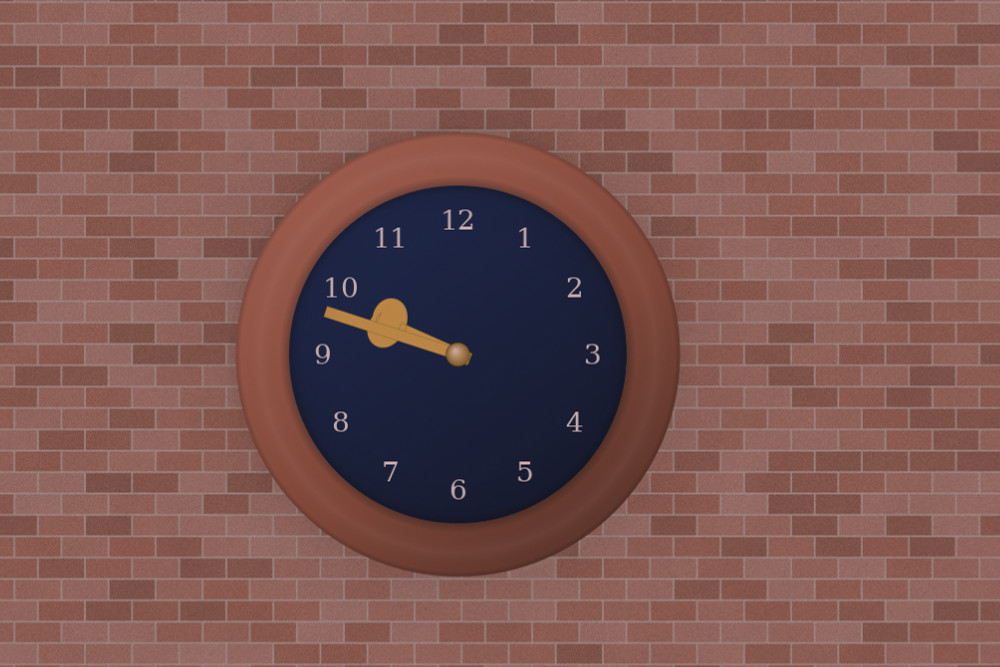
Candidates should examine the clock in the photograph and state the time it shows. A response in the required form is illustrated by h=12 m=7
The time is h=9 m=48
